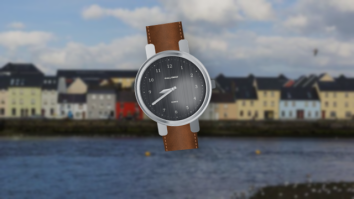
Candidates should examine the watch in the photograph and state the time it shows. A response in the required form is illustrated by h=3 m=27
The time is h=8 m=40
